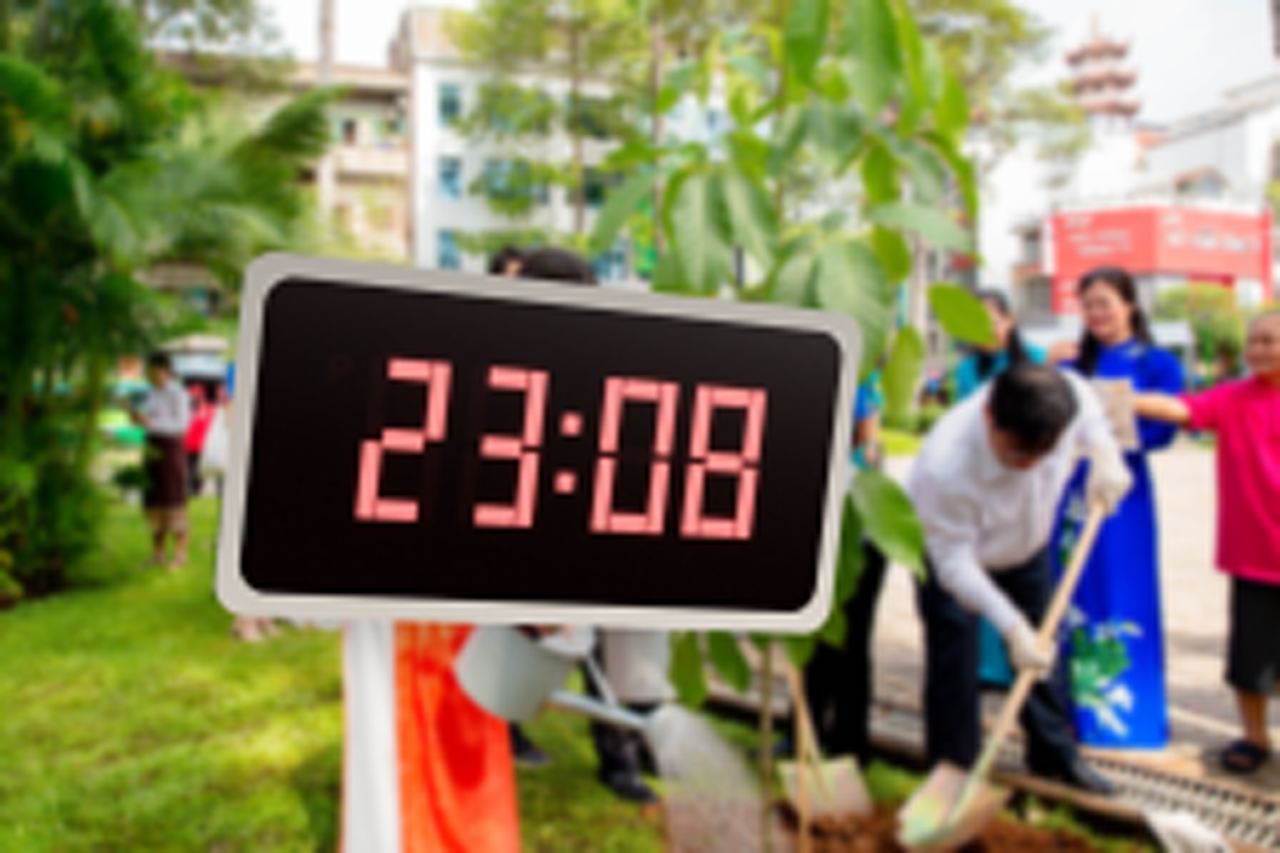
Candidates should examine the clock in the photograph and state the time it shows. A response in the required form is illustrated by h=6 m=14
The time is h=23 m=8
